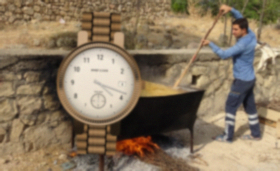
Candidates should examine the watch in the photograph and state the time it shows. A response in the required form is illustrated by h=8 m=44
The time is h=4 m=18
